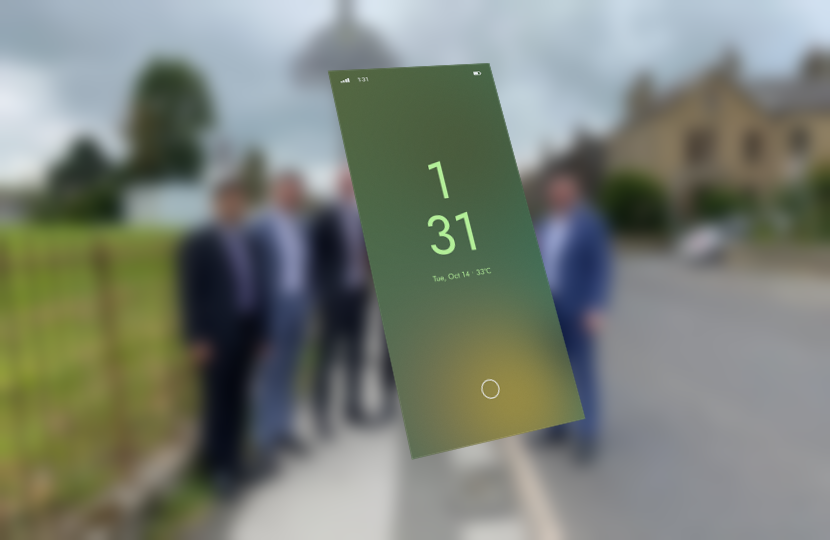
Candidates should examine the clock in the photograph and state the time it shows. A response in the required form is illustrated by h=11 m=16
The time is h=1 m=31
